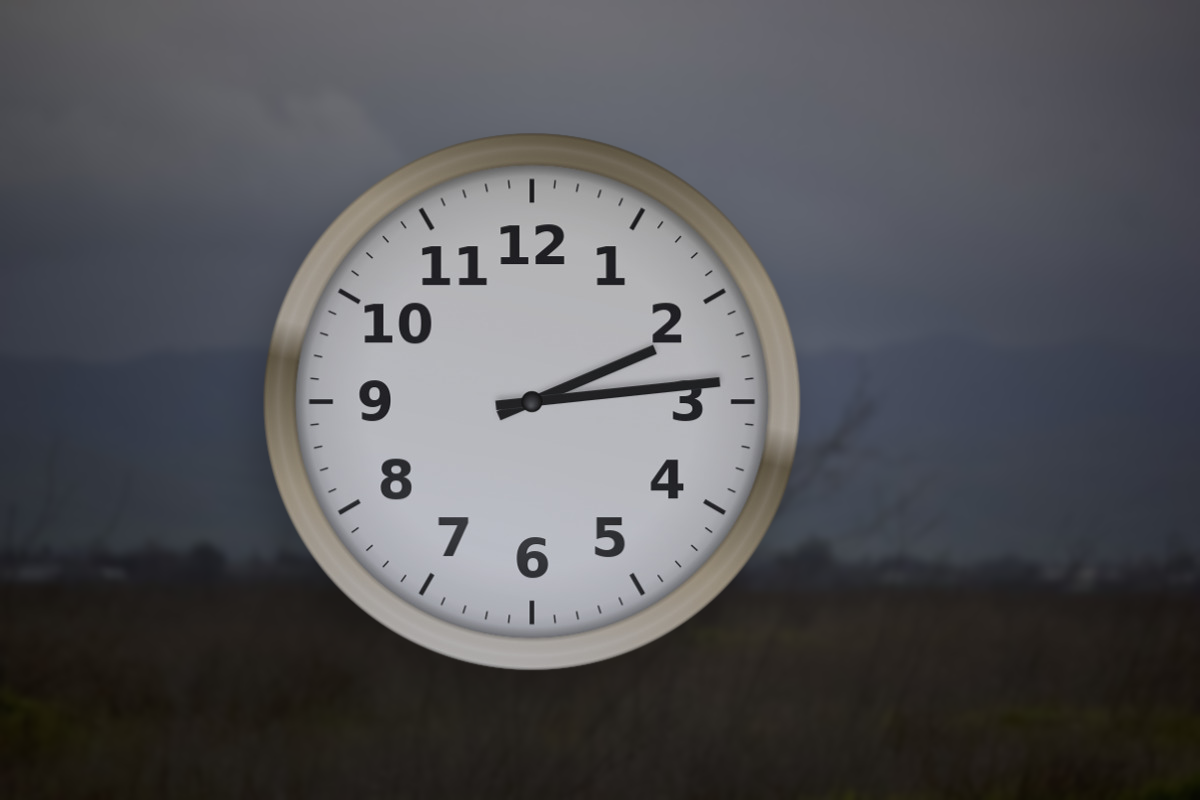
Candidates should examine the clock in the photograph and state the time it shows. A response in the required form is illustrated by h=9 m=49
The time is h=2 m=14
